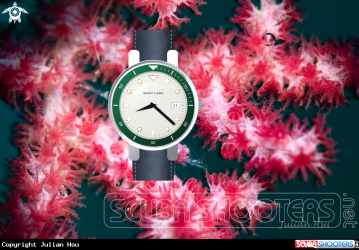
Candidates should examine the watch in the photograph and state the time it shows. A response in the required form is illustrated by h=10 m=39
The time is h=8 m=22
